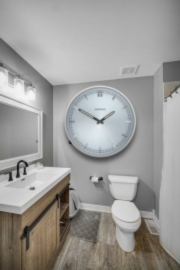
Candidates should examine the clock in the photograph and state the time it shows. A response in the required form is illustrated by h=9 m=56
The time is h=1 m=50
